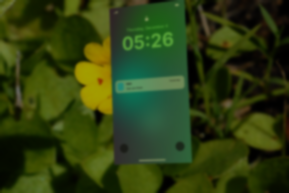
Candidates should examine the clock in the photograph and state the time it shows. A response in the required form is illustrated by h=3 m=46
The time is h=5 m=26
